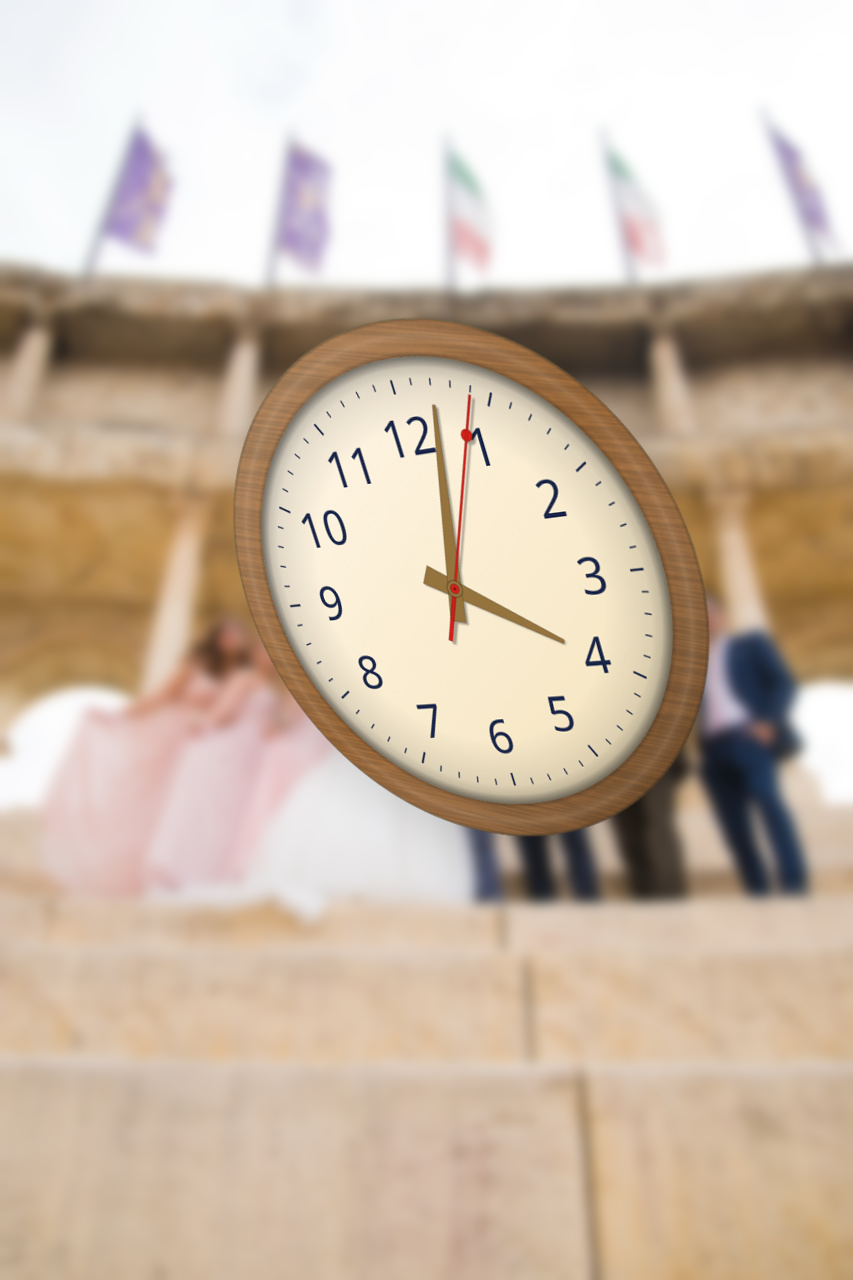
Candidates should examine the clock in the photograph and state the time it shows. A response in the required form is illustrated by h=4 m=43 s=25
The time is h=4 m=2 s=4
